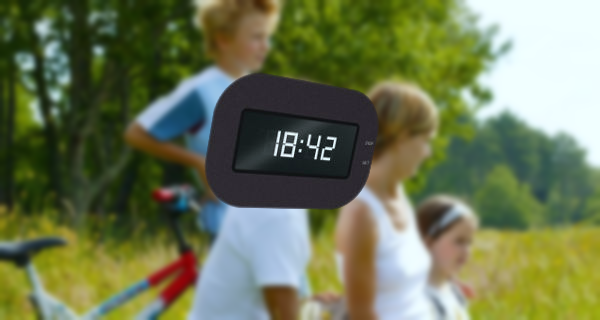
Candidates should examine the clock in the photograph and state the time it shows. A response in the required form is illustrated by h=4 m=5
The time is h=18 m=42
